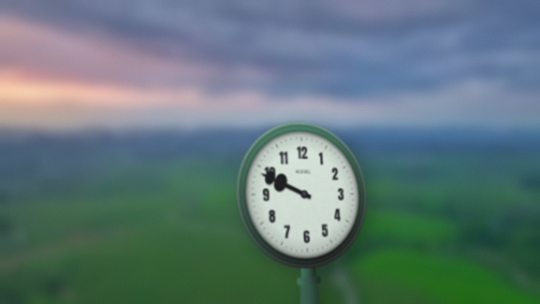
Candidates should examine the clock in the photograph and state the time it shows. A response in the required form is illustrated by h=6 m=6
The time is h=9 m=49
